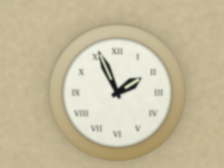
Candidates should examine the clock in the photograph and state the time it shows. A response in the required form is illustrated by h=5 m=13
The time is h=1 m=56
